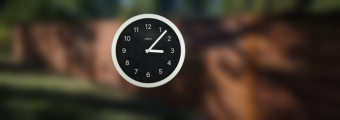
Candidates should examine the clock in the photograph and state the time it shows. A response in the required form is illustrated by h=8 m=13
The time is h=3 m=7
